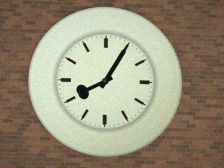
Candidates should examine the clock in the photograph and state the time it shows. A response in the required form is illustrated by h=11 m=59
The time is h=8 m=5
